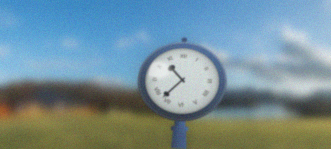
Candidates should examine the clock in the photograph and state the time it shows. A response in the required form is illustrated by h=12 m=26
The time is h=10 m=37
